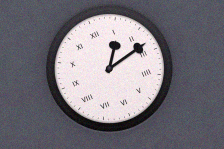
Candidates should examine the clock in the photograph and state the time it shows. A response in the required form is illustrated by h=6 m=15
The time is h=1 m=13
